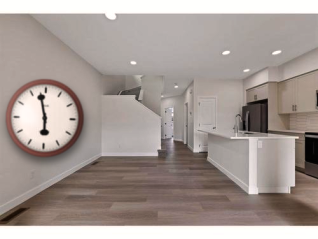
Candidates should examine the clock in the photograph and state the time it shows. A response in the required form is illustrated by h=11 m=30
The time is h=5 m=58
